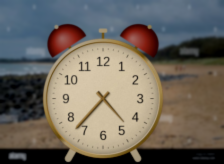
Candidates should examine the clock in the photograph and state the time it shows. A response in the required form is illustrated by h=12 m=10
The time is h=4 m=37
